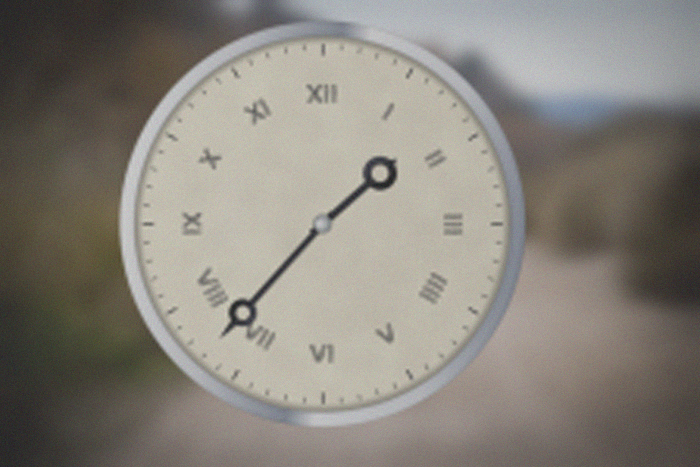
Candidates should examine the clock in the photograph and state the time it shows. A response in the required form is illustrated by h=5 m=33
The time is h=1 m=37
